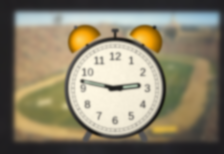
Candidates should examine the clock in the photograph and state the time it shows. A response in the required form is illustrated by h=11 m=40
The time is h=2 m=47
